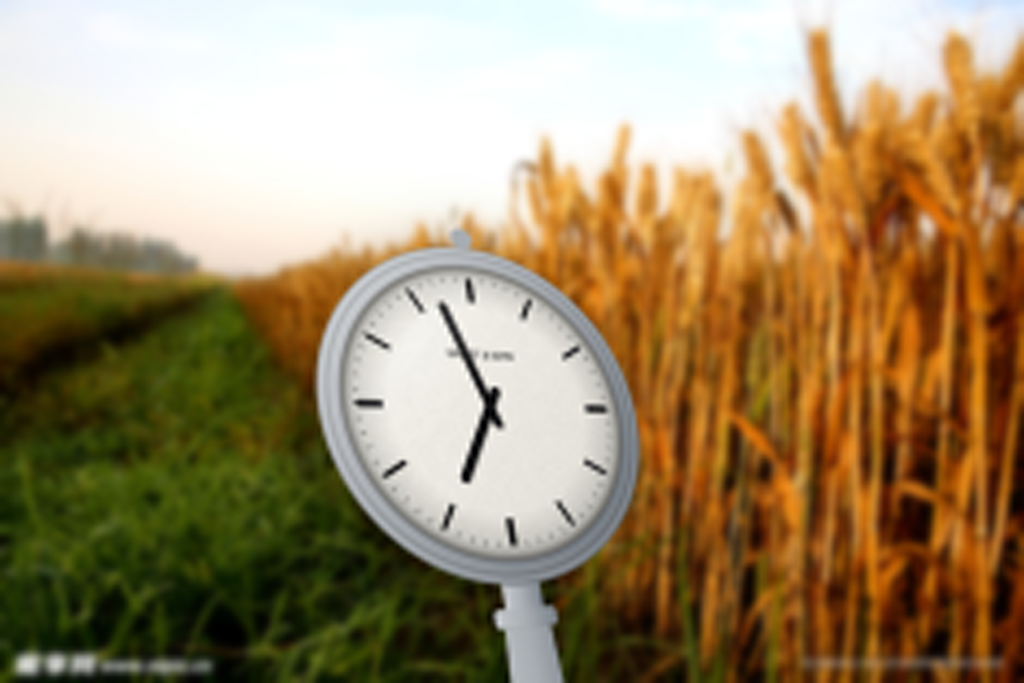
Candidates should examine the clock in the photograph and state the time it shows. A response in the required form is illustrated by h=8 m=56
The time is h=6 m=57
